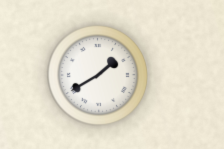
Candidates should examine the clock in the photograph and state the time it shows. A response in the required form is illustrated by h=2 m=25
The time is h=1 m=40
